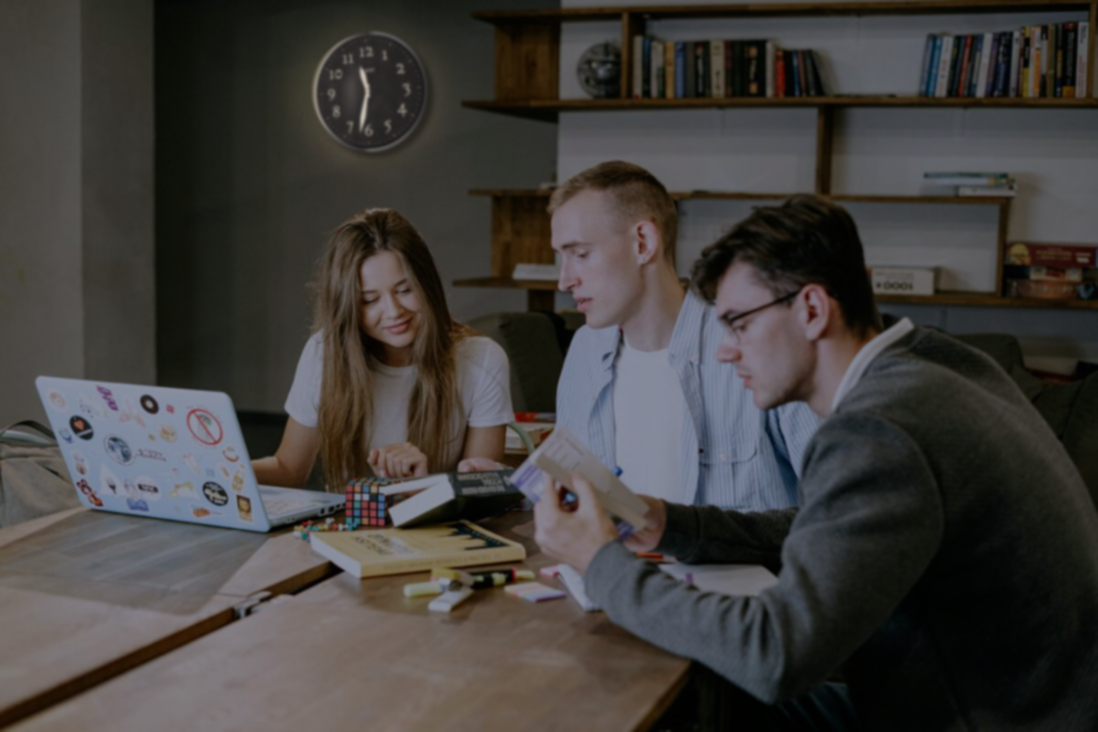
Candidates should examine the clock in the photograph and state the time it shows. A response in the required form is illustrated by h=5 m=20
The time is h=11 m=32
